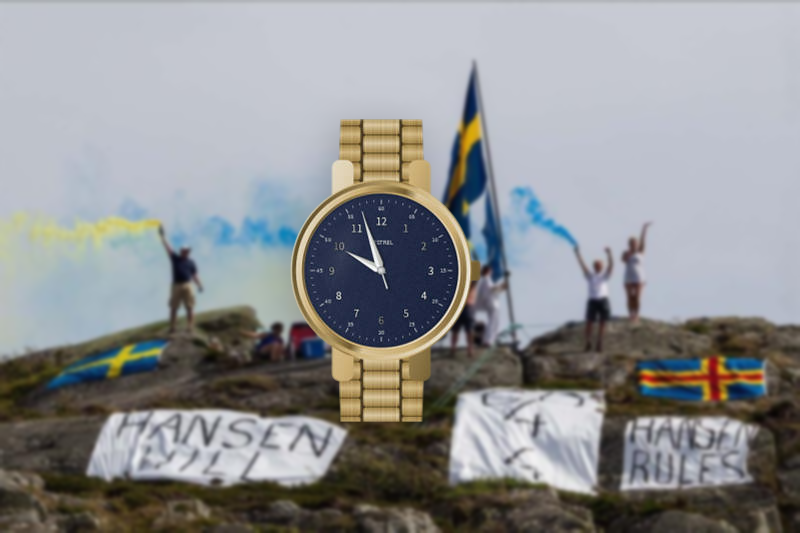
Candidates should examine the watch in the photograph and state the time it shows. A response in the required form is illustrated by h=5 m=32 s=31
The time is h=9 m=56 s=57
